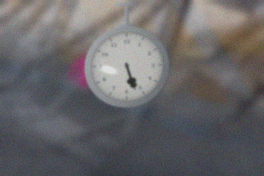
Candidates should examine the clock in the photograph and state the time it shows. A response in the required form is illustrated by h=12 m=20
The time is h=5 m=27
